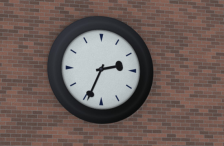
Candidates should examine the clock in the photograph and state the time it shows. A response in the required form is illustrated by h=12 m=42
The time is h=2 m=34
